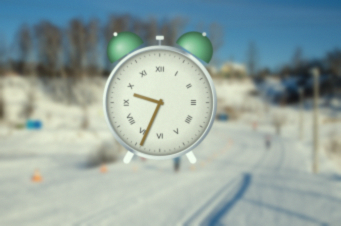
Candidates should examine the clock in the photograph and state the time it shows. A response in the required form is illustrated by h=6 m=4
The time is h=9 m=34
